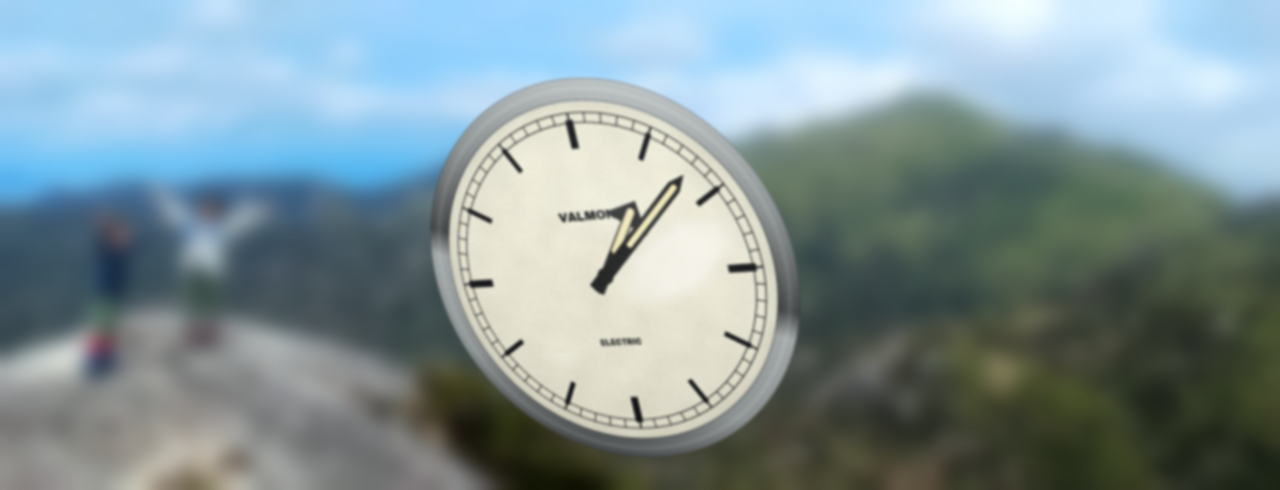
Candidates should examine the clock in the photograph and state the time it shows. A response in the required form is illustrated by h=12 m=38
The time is h=1 m=8
